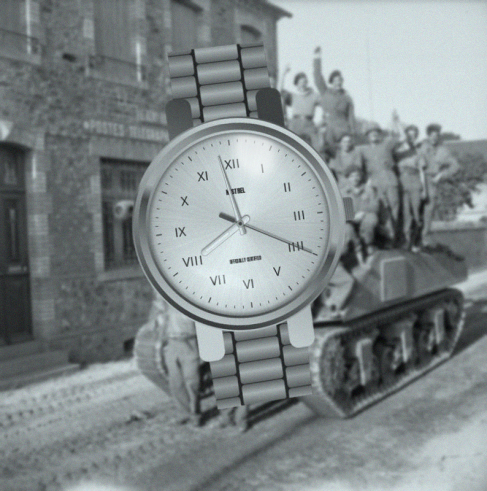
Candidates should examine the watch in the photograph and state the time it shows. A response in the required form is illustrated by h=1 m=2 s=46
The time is h=7 m=58 s=20
